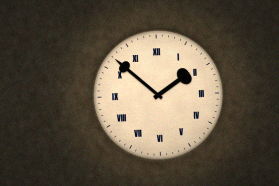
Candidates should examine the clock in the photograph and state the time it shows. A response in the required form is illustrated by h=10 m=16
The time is h=1 m=52
